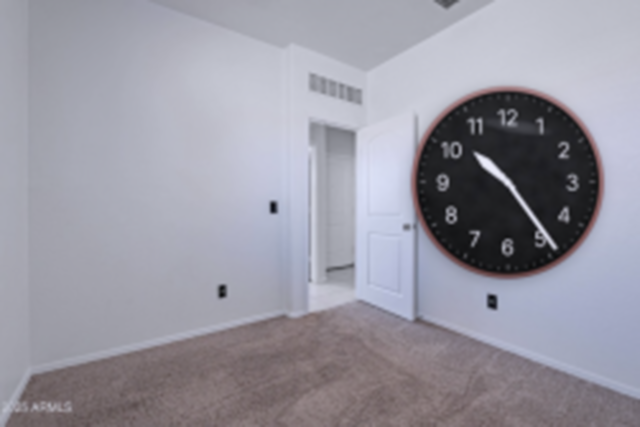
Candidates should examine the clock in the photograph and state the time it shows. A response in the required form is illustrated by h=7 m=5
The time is h=10 m=24
